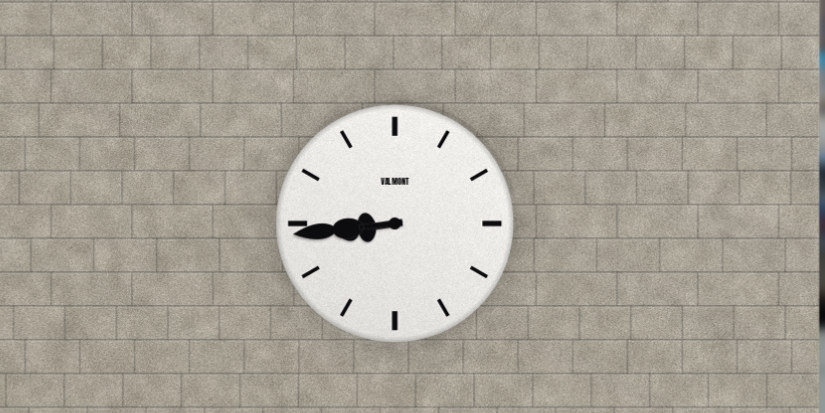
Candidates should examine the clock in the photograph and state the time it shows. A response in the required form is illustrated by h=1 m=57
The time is h=8 m=44
